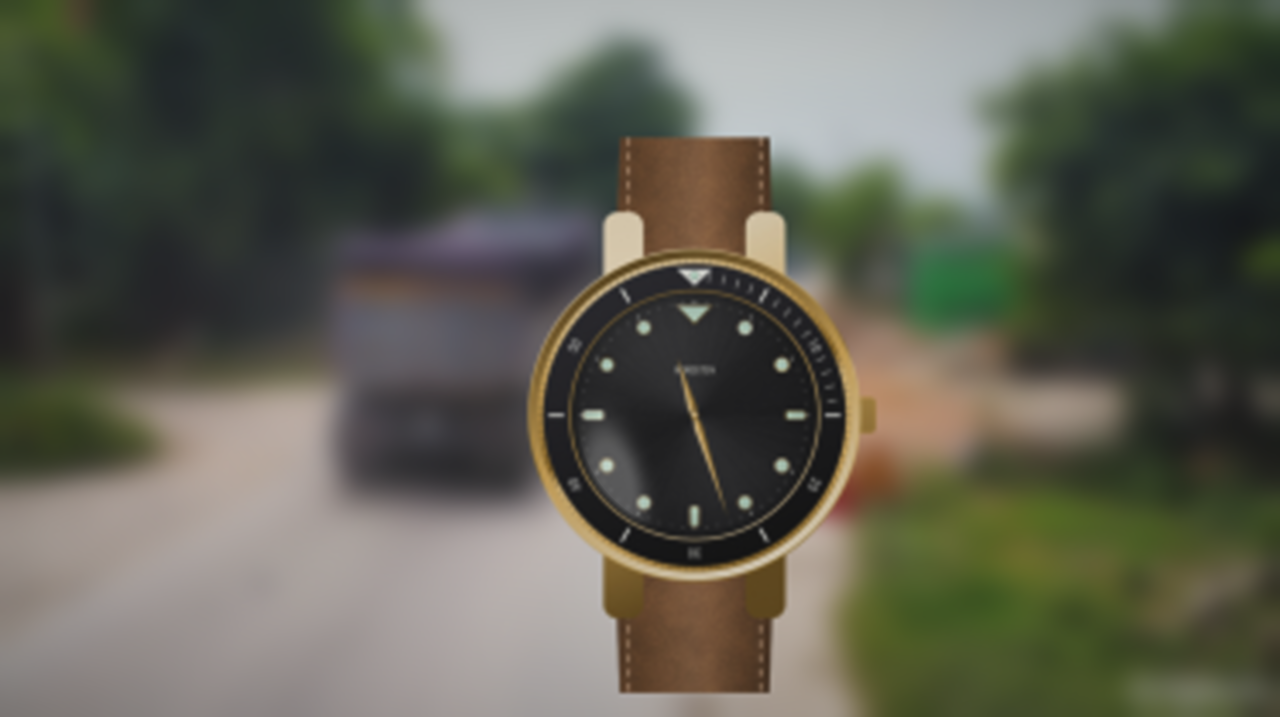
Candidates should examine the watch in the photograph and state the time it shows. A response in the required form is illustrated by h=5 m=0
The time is h=11 m=27
